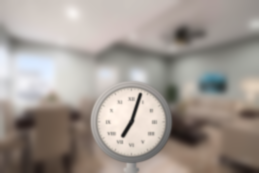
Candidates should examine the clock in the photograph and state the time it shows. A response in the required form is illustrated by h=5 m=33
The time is h=7 m=3
